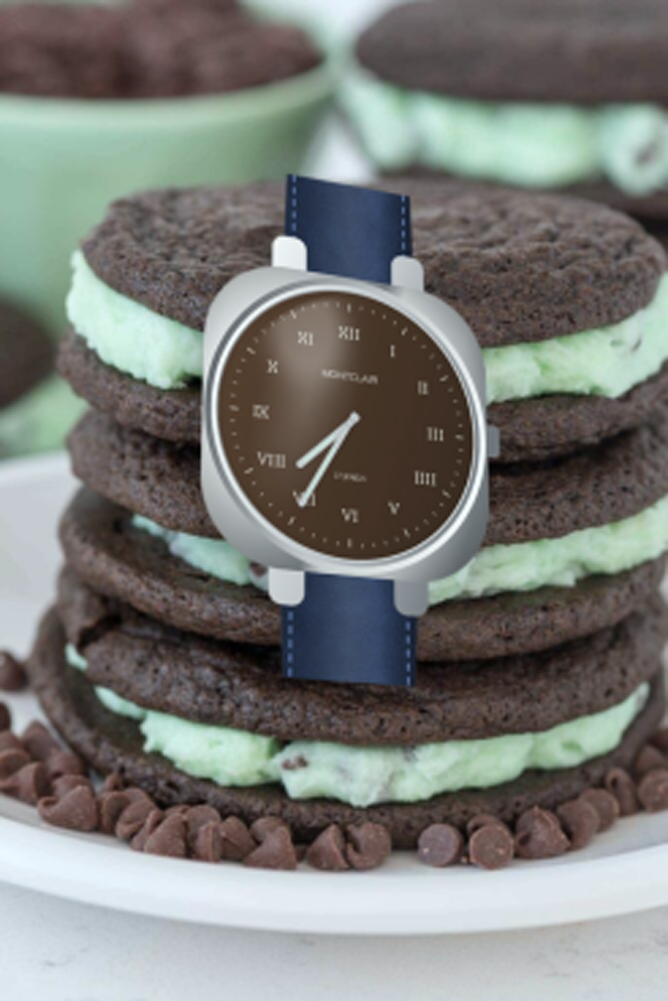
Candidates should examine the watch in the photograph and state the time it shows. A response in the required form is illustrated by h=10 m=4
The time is h=7 m=35
